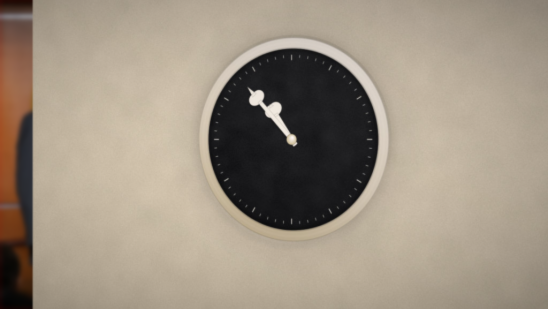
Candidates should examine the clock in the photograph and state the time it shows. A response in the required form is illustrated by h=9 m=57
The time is h=10 m=53
